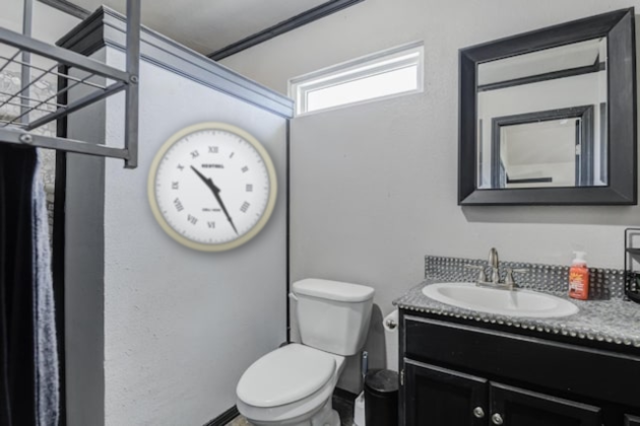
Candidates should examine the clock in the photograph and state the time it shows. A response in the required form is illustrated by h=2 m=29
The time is h=10 m=25
